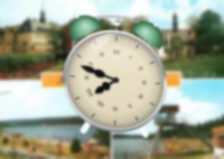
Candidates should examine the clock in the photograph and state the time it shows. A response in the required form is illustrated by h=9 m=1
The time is h=7 m=48
